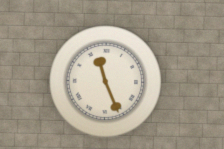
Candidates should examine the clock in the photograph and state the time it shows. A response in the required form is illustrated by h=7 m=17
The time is h=11 m=26
